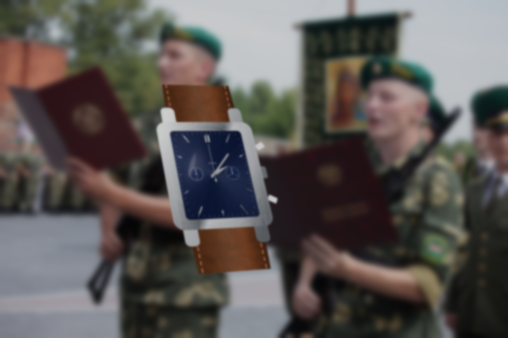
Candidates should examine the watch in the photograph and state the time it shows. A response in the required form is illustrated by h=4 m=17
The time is h=2 m=7
